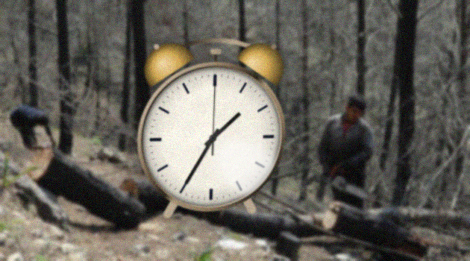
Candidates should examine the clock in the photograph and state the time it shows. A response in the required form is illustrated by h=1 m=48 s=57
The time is h=1 m=35 s=0
